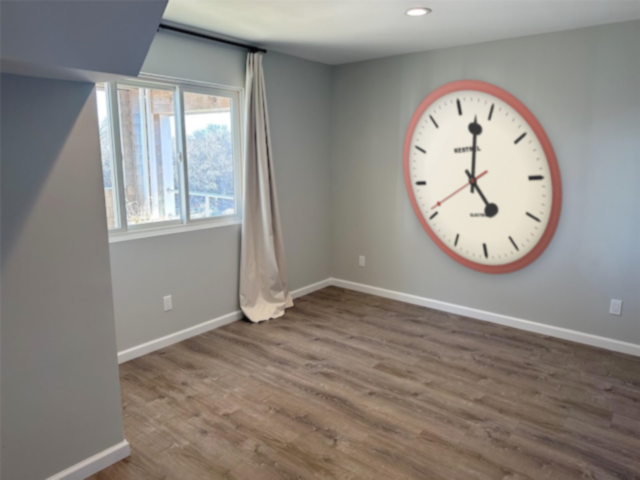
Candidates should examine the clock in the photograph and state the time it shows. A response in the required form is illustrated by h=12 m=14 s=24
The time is h=5 m=2 s=41
